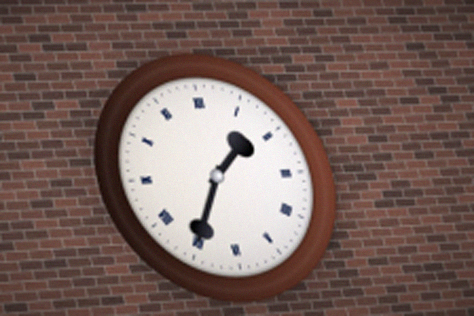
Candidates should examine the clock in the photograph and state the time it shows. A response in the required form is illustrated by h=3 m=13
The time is h=1 m=35
